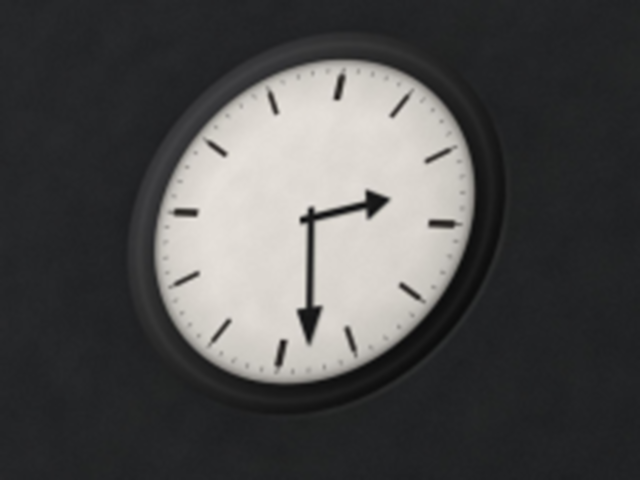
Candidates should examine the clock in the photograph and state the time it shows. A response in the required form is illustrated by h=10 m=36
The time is h=2 m=28
